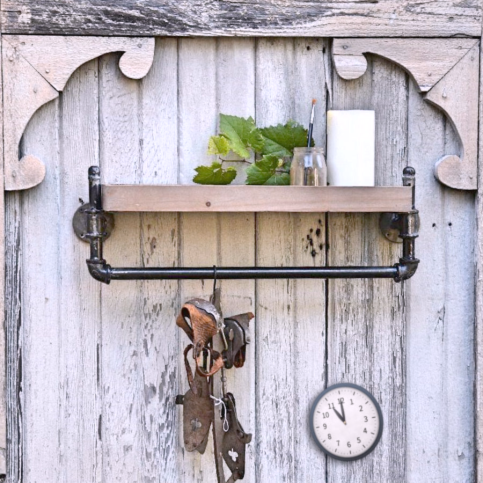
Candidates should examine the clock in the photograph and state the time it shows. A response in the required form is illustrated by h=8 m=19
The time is h=11 m=0
